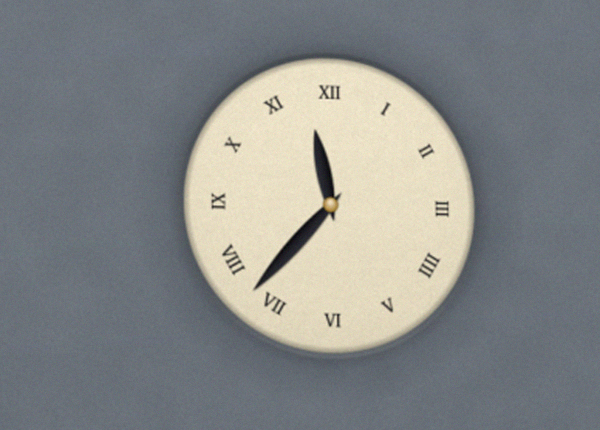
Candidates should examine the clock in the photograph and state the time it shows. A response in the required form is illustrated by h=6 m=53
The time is h=11 m=37
